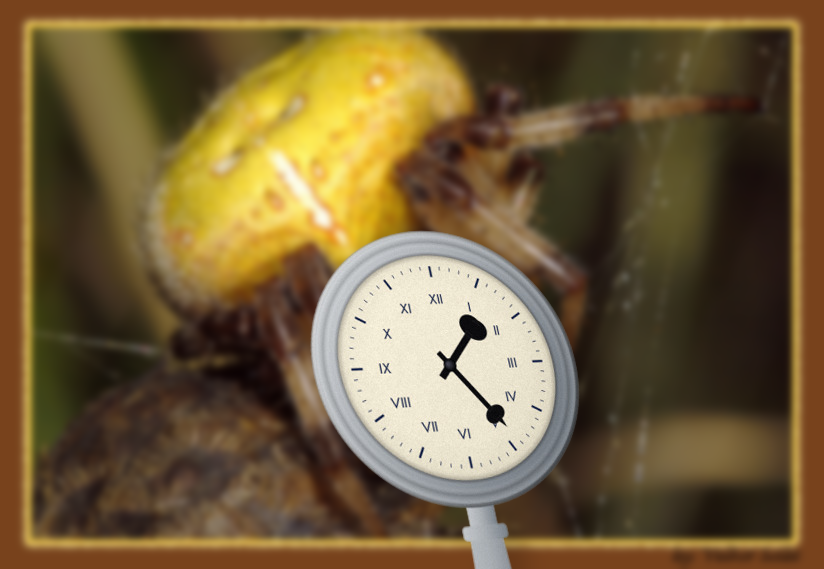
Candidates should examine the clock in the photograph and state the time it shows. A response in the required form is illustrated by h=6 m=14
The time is h=1 m=24
